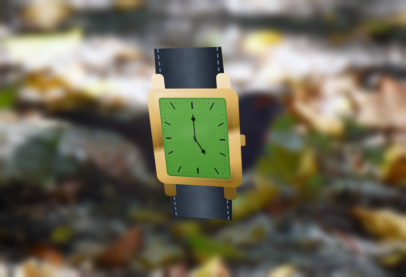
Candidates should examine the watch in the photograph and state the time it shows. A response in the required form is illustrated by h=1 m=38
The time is h=5 m=0
